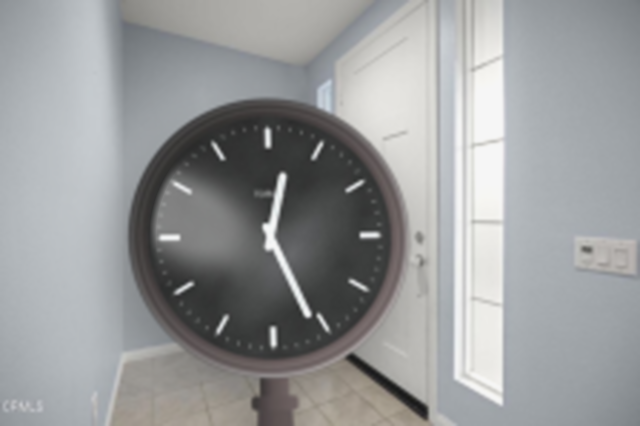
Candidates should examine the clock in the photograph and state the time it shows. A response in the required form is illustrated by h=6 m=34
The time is h=12 m=26
